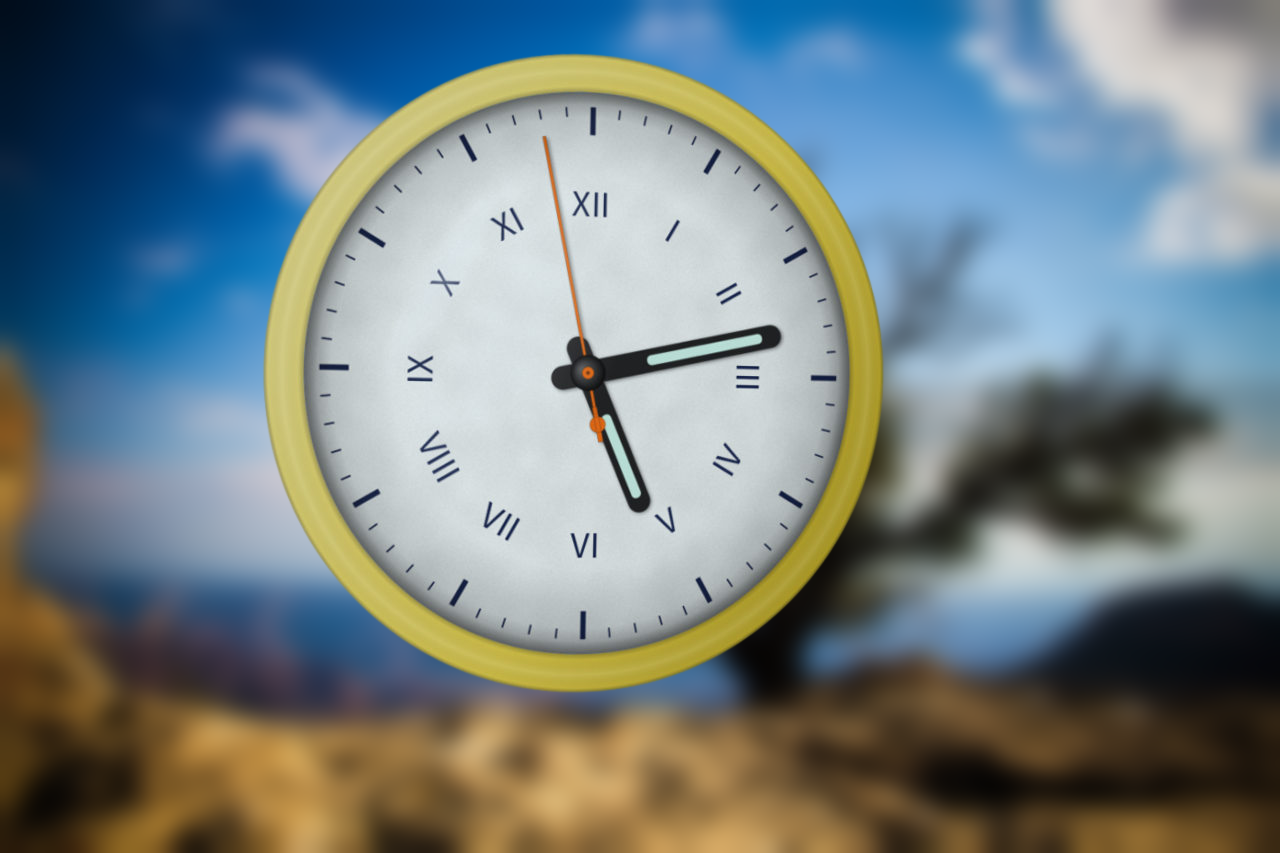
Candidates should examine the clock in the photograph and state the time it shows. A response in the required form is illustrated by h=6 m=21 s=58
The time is h=5 m=12 s=58
